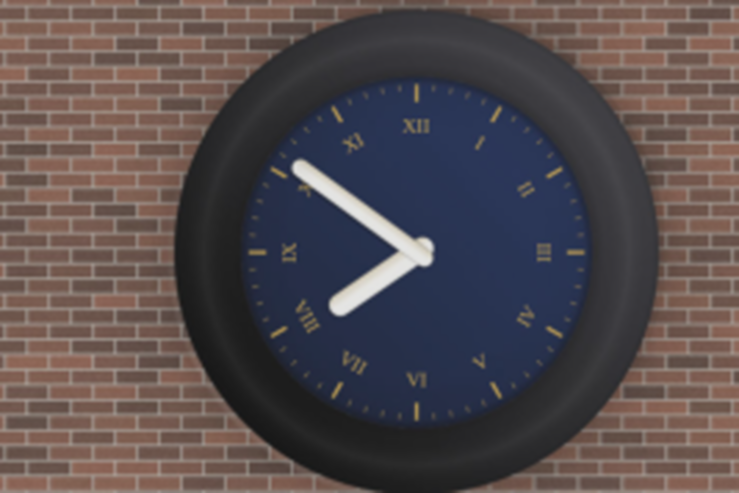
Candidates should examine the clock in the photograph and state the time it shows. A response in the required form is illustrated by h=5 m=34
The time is h=7 m=51
